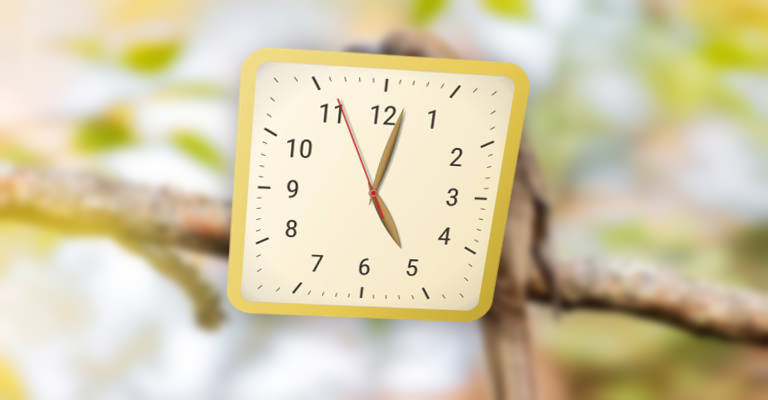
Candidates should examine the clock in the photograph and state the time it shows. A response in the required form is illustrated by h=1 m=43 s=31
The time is h=5 m=1 s=56
